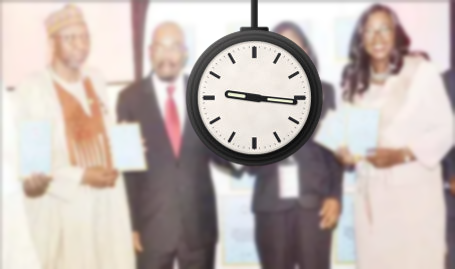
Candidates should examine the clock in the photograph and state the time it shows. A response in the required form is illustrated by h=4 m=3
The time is h=9 m=16
